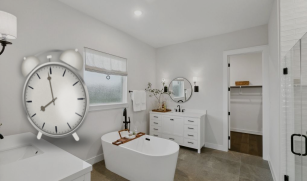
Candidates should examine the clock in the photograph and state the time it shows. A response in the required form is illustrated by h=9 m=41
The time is h=7 m=59
